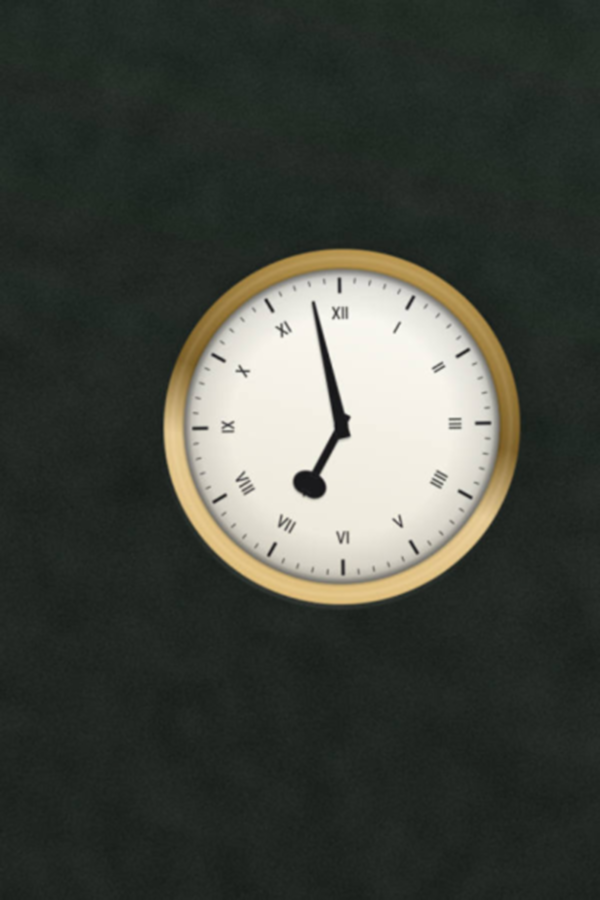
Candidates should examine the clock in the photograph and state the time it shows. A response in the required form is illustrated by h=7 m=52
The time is h=6 m=58
